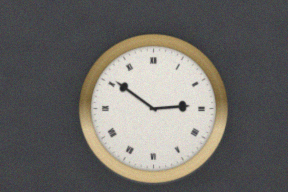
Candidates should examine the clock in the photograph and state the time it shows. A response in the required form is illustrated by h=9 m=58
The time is h=2 m=51
